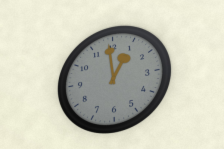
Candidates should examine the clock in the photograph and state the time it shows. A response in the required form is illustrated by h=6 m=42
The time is h=12 m=59
